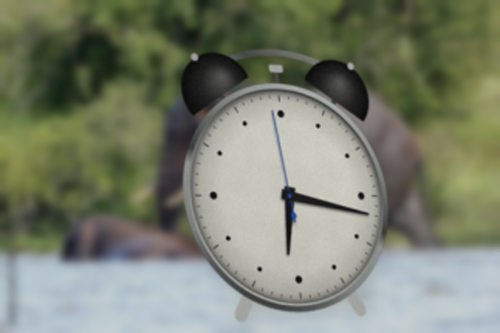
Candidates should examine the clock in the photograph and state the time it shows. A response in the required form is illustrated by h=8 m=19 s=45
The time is h=6 m=16 s=59
